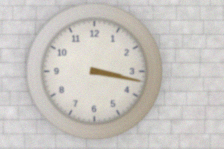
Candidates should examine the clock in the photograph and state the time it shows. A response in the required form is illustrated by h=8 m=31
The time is h=3 m=17
